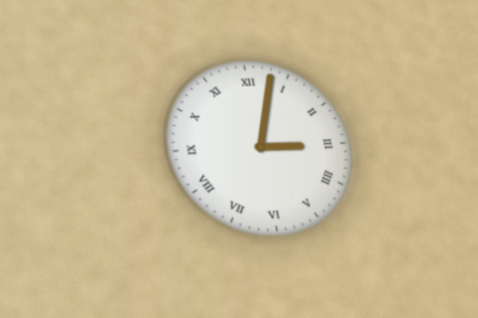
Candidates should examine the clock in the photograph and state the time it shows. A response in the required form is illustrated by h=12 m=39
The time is h=3 m=3
